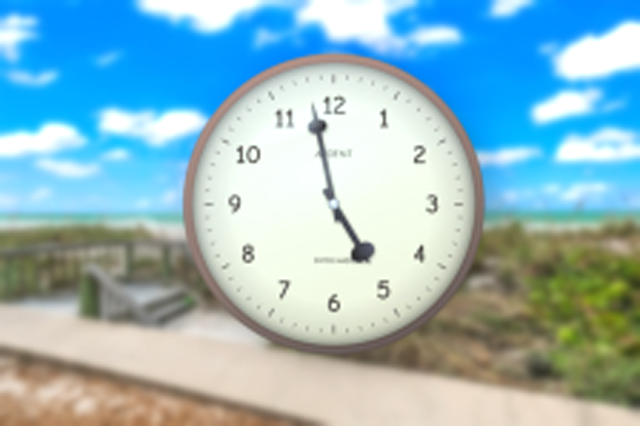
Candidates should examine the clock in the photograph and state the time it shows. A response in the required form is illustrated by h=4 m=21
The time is h=4 m=58
